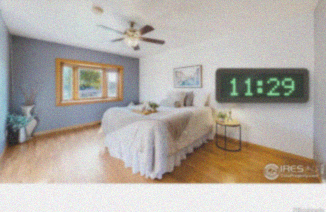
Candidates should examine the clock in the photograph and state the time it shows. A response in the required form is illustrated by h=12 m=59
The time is h=11 m=29
